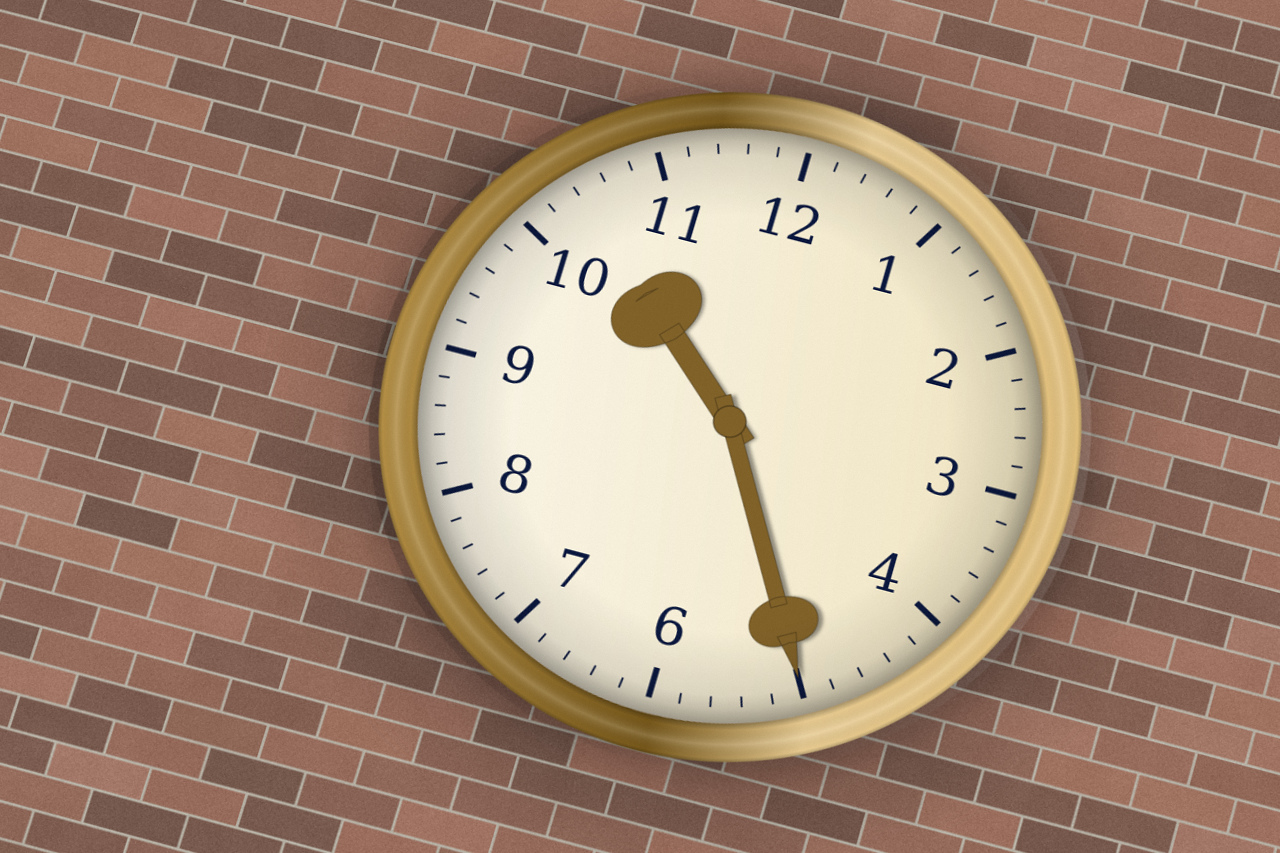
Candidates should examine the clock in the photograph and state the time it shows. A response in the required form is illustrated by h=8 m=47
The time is h=10 m=25
